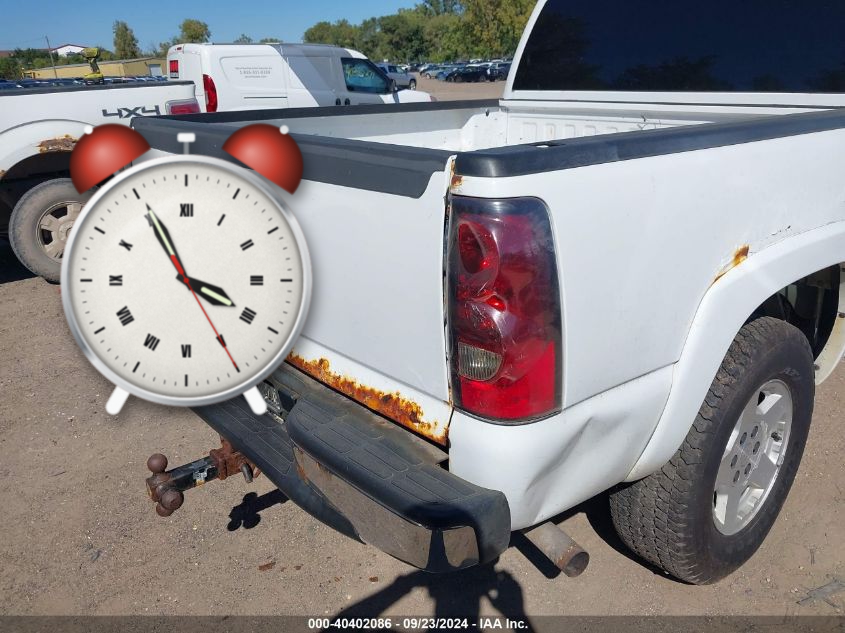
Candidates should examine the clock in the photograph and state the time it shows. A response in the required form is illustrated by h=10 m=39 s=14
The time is h=3 m=55 s=25
